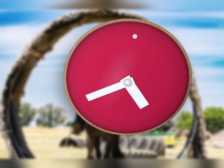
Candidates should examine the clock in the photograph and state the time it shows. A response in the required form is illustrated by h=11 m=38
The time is h=4 m=40
